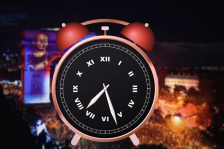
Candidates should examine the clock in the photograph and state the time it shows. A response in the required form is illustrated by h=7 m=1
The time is h=7 m=27
